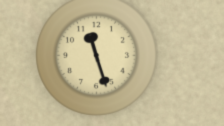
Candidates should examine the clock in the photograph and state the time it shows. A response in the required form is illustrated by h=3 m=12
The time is h=11 m=27
